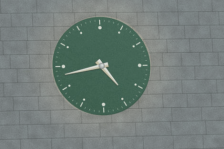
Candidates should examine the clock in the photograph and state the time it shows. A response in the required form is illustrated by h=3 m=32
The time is h=4 m=43
